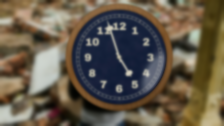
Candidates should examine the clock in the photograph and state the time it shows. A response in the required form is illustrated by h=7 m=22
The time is h=4 m=57
